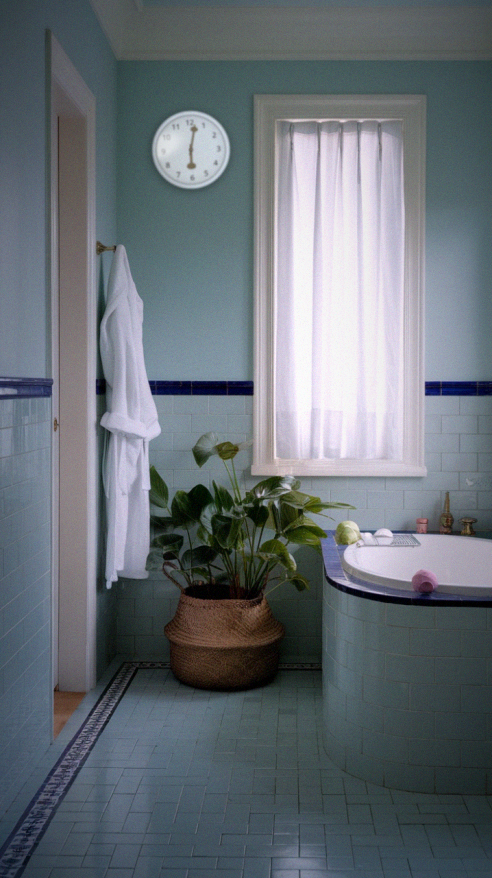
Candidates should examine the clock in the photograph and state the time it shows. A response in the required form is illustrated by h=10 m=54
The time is h=6 m=2
